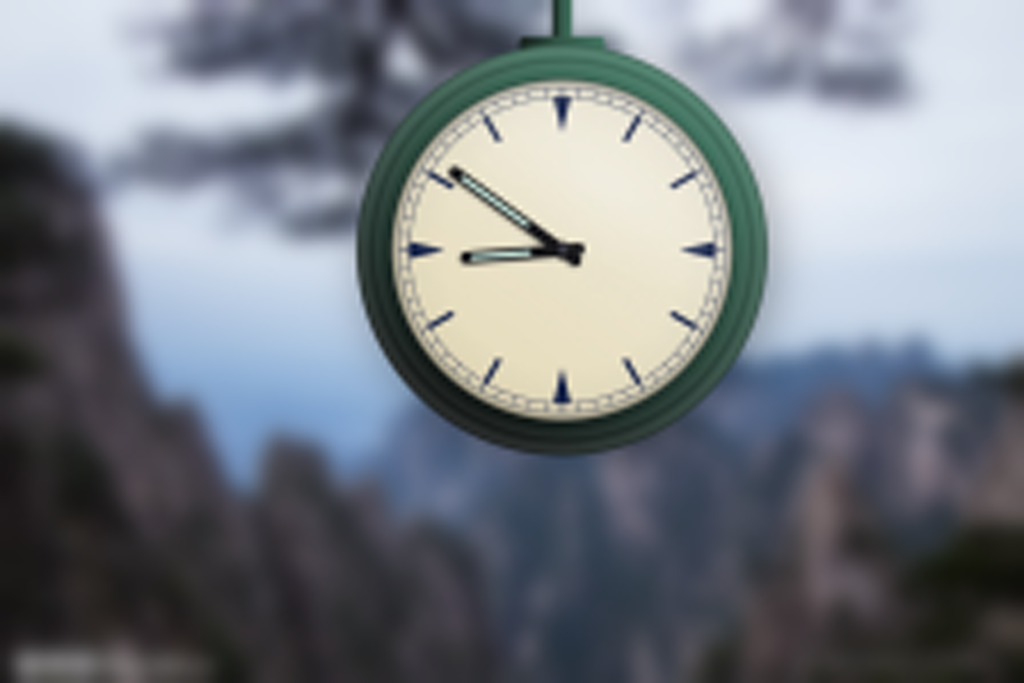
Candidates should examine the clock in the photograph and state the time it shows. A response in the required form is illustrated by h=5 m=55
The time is h=8 m=51
